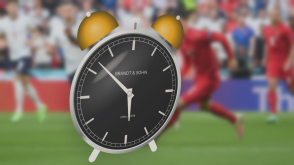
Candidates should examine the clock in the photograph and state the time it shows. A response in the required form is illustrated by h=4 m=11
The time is h=5 m=52
